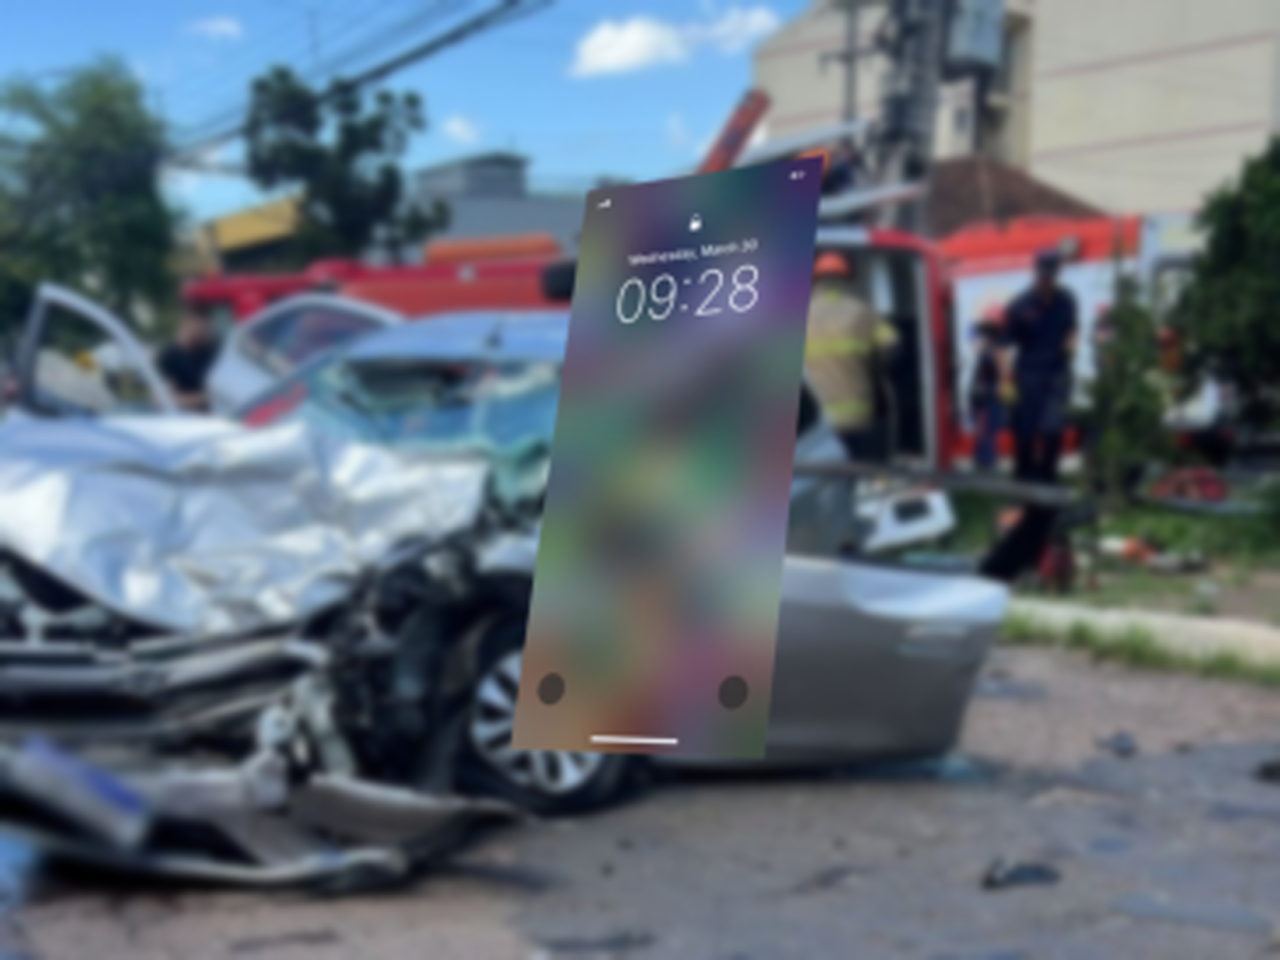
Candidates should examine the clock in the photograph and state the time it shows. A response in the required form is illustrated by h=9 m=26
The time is h=9 m=28
